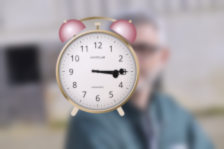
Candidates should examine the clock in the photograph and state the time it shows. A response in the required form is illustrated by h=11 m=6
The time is h=3 m=15
